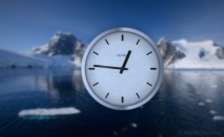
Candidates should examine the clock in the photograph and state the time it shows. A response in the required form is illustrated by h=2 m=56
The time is h=12 m=46
